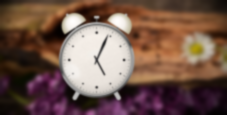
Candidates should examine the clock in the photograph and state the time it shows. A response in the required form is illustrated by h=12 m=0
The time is h=5 m=4
